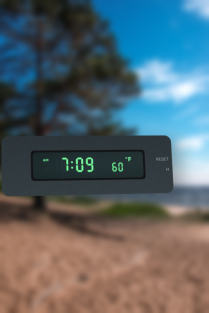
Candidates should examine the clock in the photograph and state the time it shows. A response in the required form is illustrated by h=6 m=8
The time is h=7 m=9
